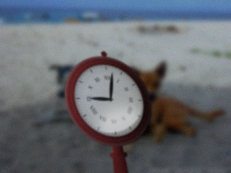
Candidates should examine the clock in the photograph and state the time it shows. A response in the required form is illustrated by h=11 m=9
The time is h=9 m=2
